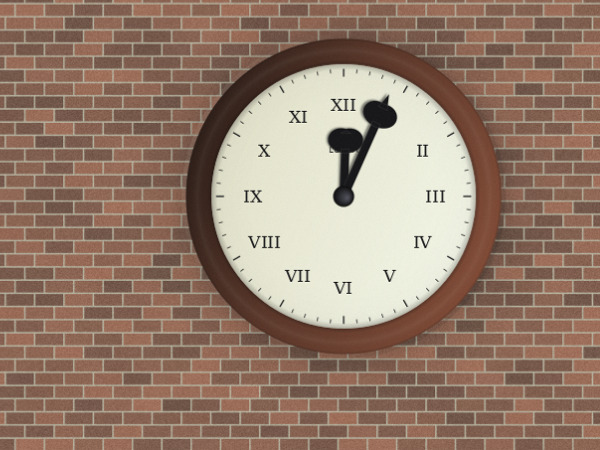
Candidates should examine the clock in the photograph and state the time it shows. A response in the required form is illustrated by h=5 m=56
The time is h=12 m=4
